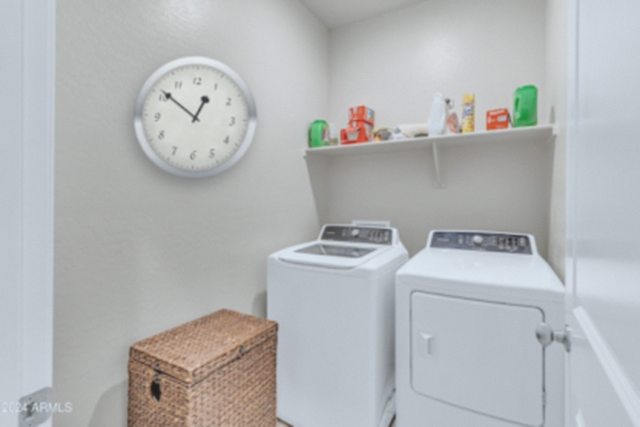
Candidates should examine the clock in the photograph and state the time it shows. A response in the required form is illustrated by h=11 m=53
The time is h=12 m=51
